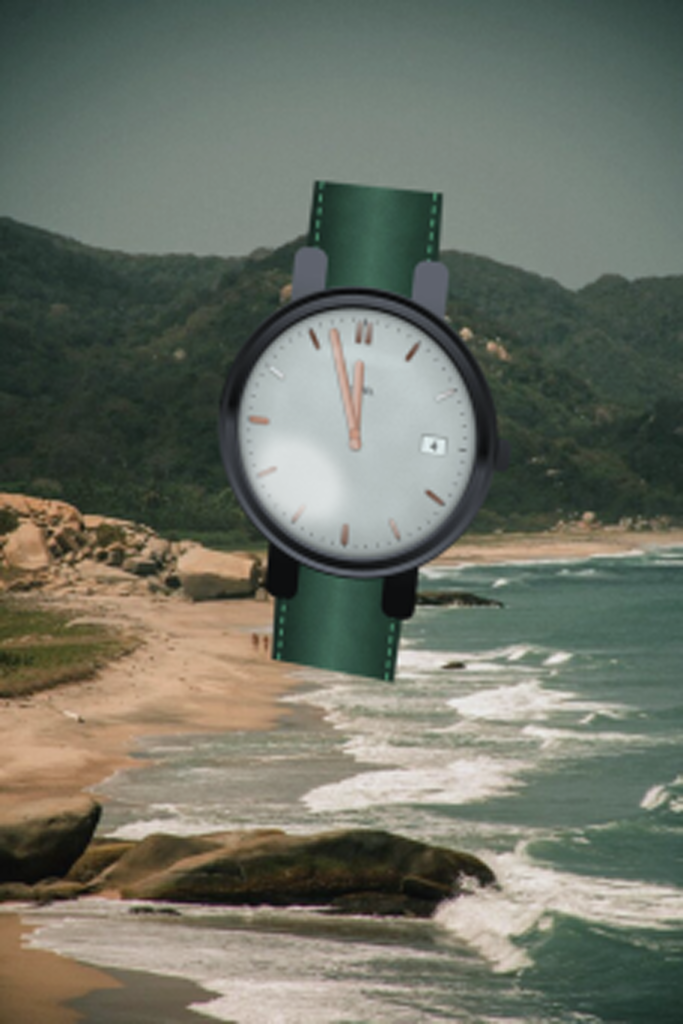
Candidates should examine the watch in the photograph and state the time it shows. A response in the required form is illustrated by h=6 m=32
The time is h=11 m=57
